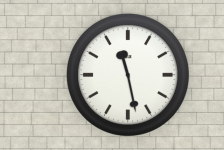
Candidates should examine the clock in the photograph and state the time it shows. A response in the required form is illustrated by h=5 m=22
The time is h=11 m=28
